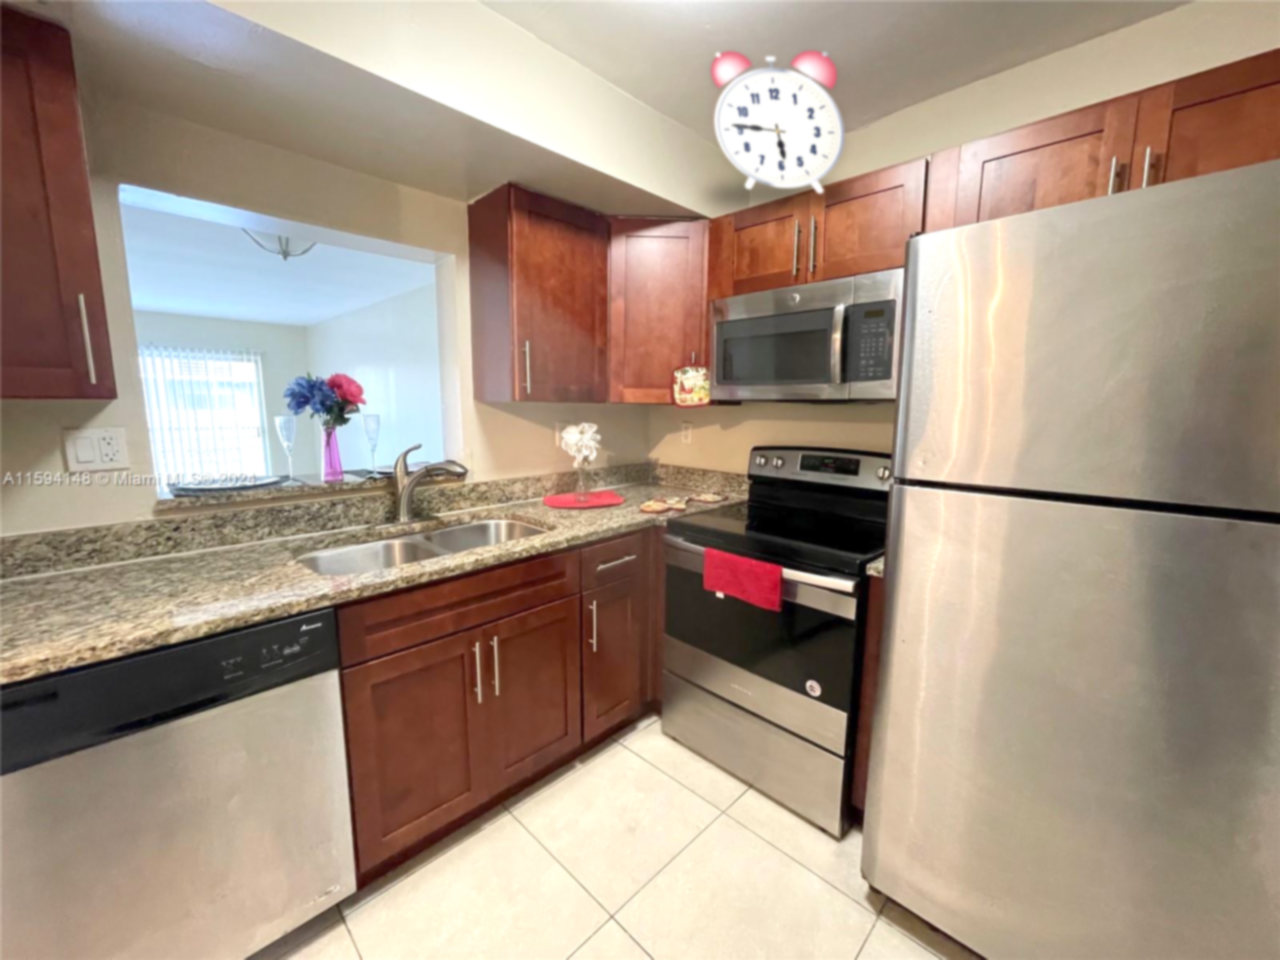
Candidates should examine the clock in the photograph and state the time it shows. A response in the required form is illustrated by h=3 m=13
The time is h=5 m=46
